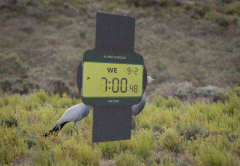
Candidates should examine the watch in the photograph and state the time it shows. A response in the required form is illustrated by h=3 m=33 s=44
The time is h=7 m=0 s=48
